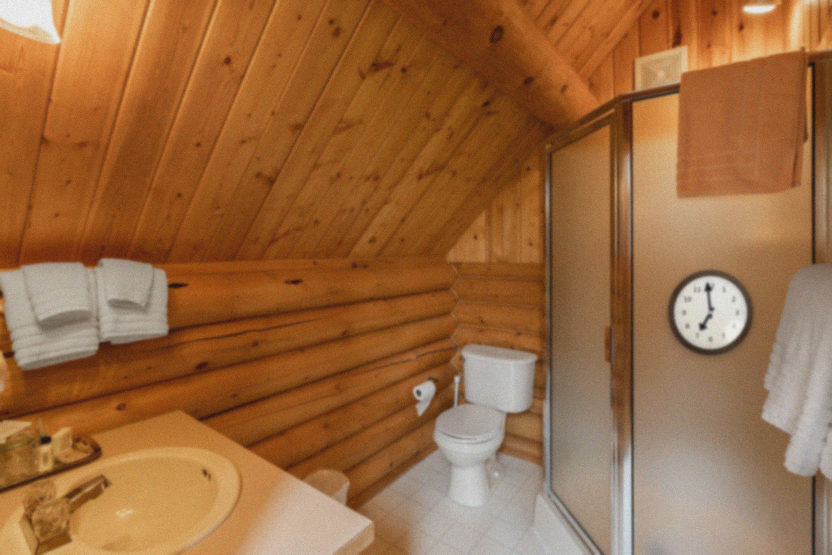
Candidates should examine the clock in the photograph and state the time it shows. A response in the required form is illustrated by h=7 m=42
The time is h=6 m=59
